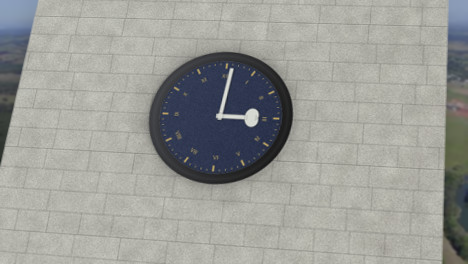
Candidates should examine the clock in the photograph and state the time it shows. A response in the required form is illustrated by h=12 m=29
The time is h=3 m=1
